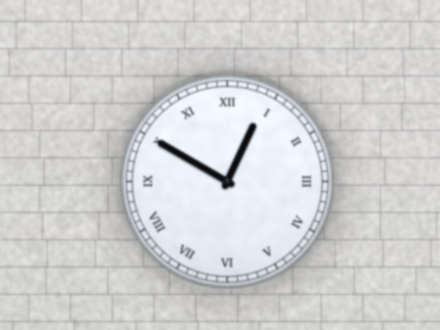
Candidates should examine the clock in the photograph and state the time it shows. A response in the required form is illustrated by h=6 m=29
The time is h=12 m=50
